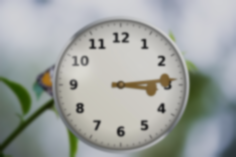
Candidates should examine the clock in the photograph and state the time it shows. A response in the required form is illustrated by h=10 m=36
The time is h=3 m=14
